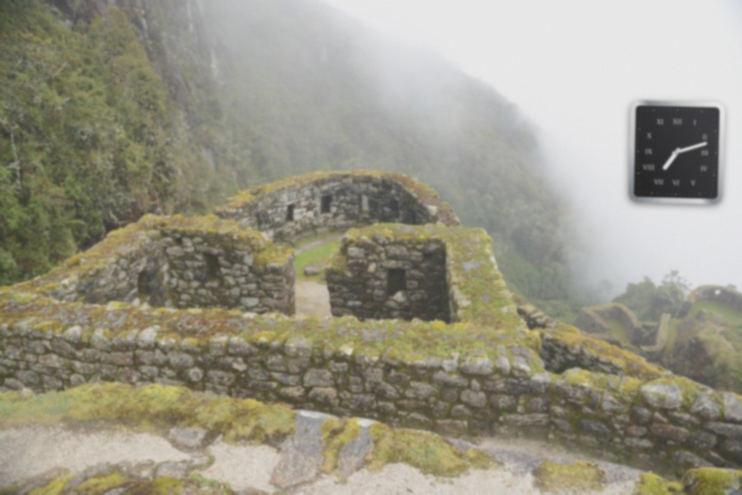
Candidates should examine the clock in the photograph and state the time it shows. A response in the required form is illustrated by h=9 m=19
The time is h=7 m=12
